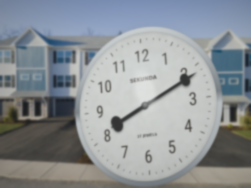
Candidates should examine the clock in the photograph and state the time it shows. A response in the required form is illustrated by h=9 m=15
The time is h=8 m=11
